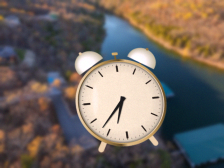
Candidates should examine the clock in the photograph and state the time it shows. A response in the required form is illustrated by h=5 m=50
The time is h=6 m=37
